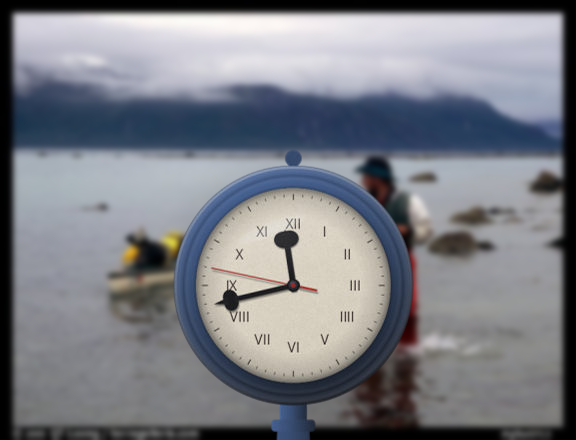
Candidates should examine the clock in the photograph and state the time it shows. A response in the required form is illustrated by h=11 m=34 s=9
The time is h=11 m=42 s=47
